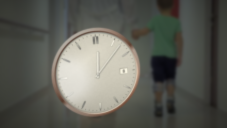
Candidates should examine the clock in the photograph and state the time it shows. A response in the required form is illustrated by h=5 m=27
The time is h=12 m=7
